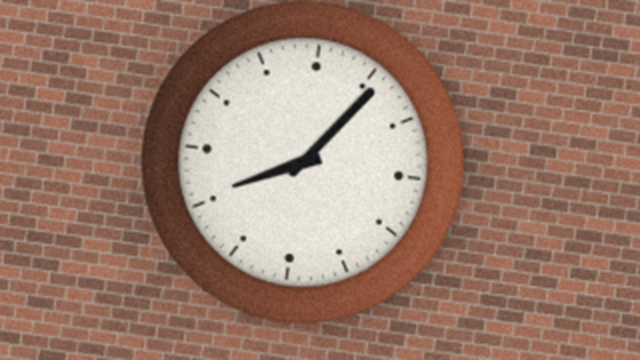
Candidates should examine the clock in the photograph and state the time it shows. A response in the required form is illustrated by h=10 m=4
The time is h=8 m=6
